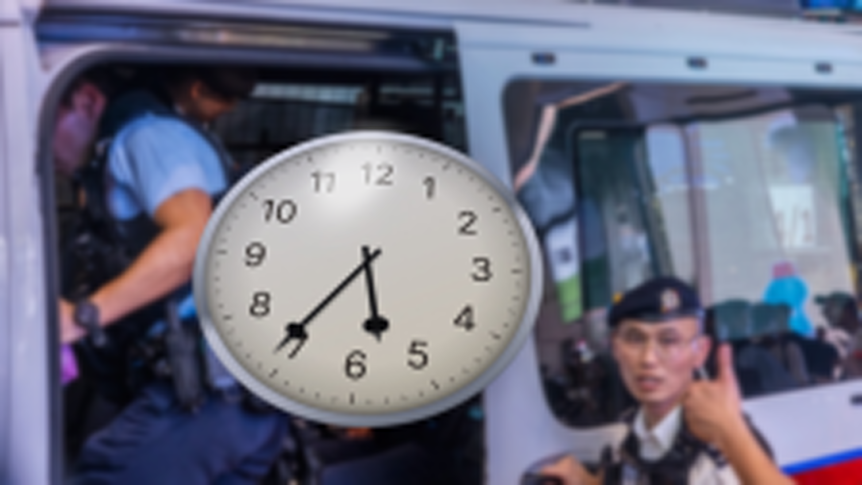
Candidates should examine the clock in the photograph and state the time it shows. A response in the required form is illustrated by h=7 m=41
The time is h=5 m=36
